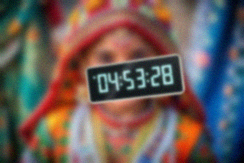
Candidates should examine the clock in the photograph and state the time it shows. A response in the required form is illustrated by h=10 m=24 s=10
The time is h=4 m=53 s=28
